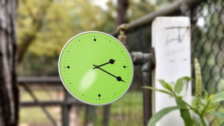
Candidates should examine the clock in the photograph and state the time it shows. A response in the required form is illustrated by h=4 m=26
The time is h=2 m=20
